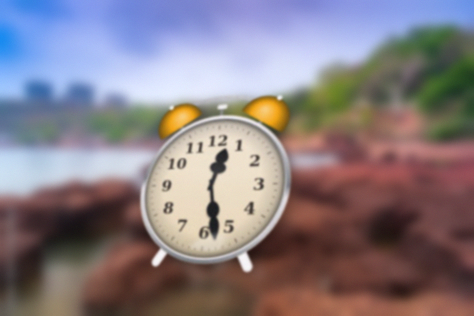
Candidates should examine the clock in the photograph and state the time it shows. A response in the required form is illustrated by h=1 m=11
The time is h=12 m=28
